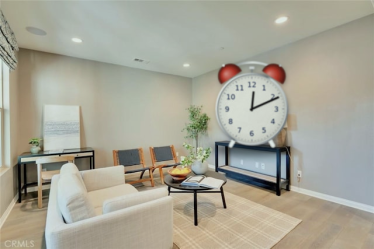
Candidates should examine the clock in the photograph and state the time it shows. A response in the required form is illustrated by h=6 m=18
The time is h=12 m=11
